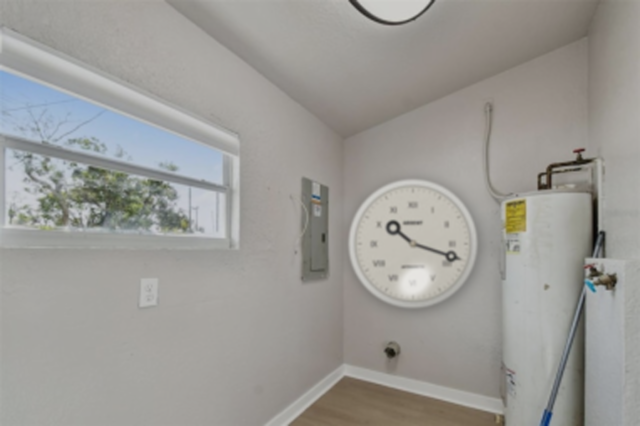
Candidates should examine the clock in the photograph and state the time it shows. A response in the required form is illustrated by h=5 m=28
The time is h=10 m=18
